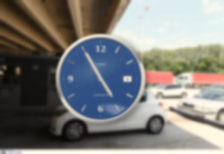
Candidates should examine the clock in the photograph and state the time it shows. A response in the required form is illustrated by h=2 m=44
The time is h=4 m=55
